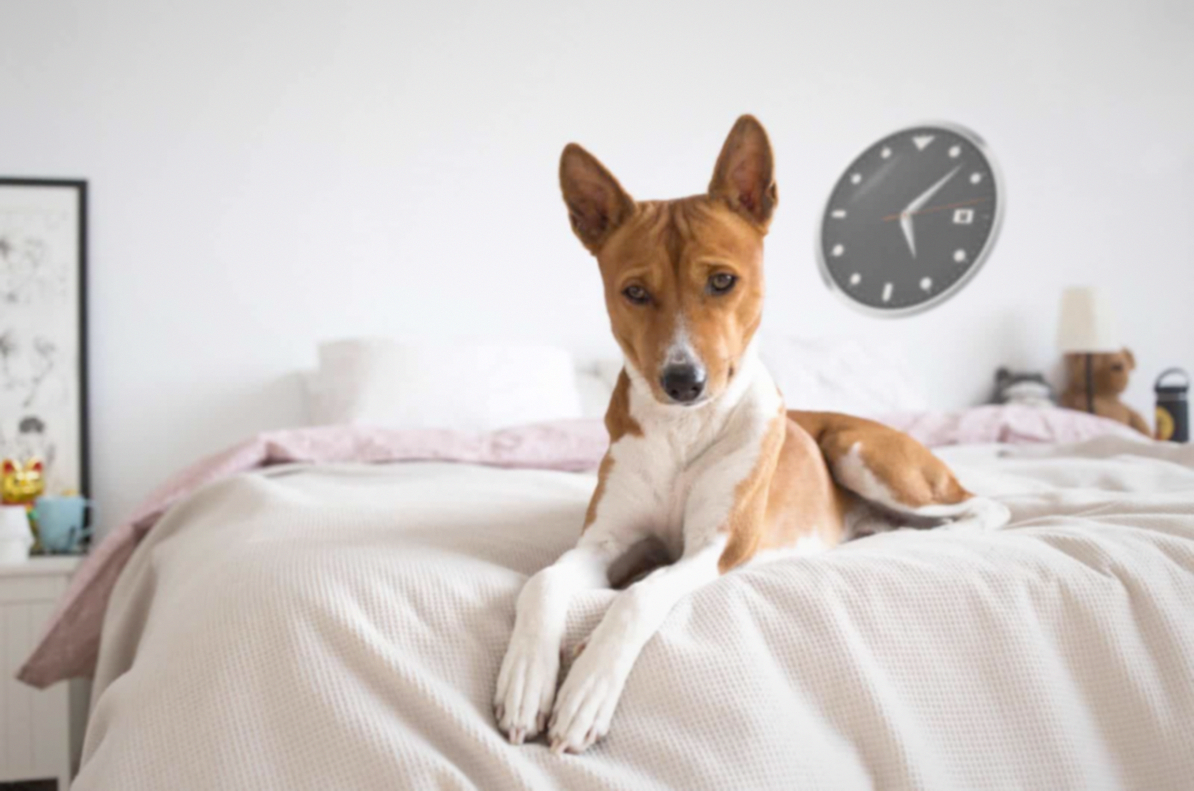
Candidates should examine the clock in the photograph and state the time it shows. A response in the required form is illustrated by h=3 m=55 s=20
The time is h=5 m=7 s=13
